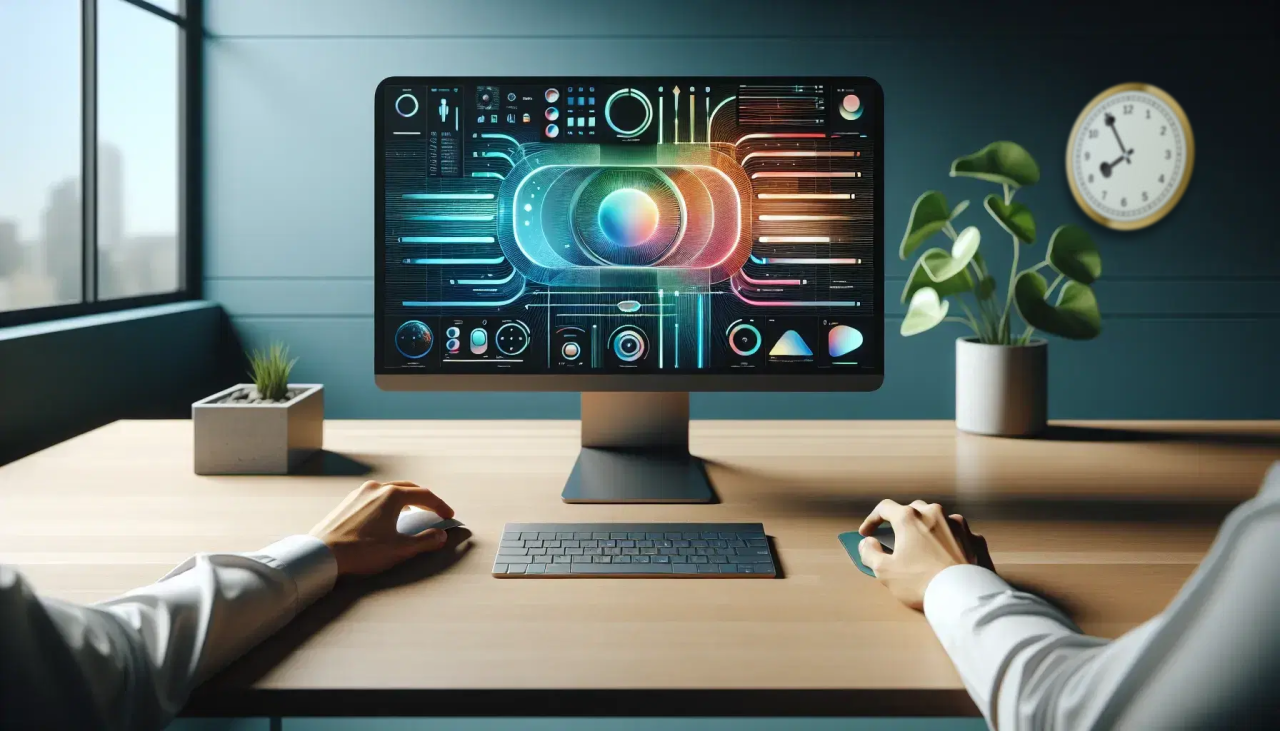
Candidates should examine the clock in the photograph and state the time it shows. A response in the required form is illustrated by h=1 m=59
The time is h=7 m=55
